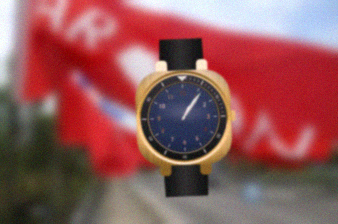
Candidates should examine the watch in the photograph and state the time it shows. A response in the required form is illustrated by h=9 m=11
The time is h=1 m=6
